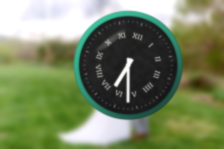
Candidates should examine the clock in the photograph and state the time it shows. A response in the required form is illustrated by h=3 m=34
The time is h=6 m=27
